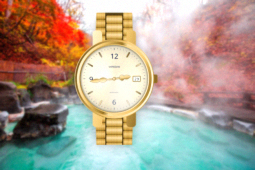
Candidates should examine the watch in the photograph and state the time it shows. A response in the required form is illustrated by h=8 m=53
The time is h=2 m=44
